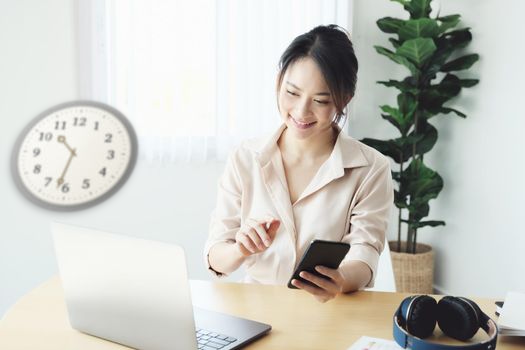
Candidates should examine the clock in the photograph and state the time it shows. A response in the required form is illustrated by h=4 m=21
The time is h=10 m=32
